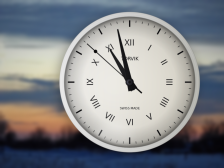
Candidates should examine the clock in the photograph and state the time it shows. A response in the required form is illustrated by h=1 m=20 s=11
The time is h=10 m=57 s=52
